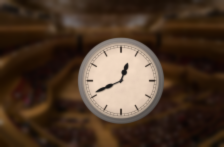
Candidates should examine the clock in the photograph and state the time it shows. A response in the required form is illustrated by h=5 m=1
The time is h=12 m=41
